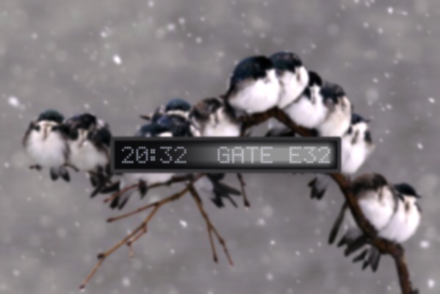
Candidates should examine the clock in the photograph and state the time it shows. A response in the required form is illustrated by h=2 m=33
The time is h=20 m=32
